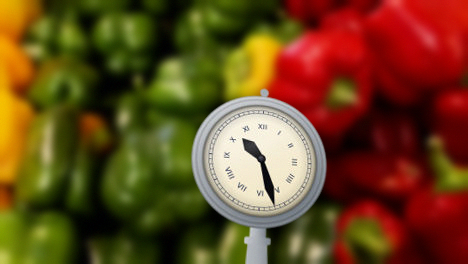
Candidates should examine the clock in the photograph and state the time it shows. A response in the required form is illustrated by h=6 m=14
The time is h=10 m=27
